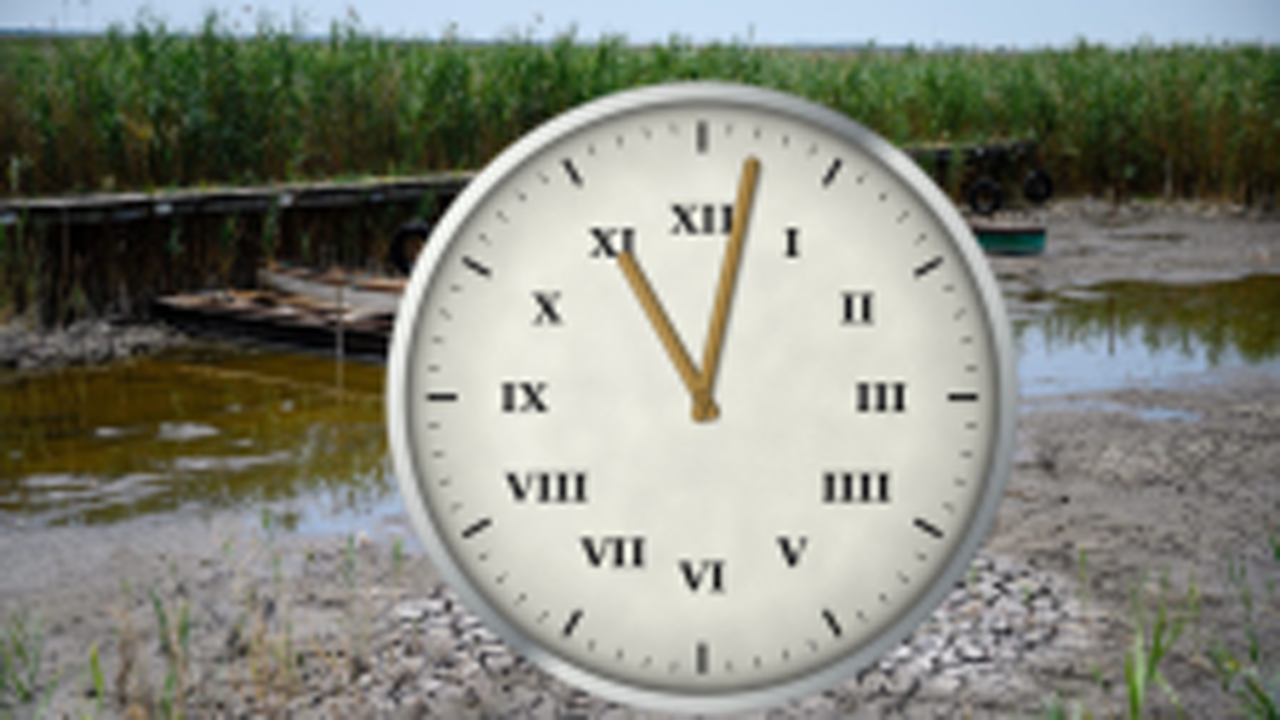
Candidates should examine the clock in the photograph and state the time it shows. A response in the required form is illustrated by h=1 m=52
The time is h=11 m=2
